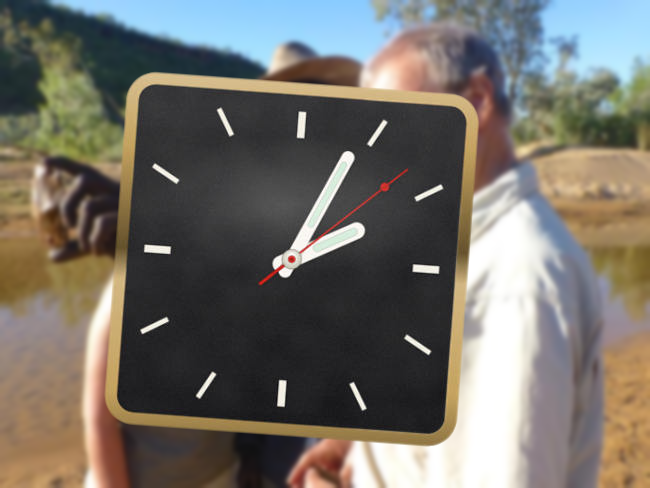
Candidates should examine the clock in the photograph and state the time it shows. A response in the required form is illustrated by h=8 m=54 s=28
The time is h=2 m=4 s=8
